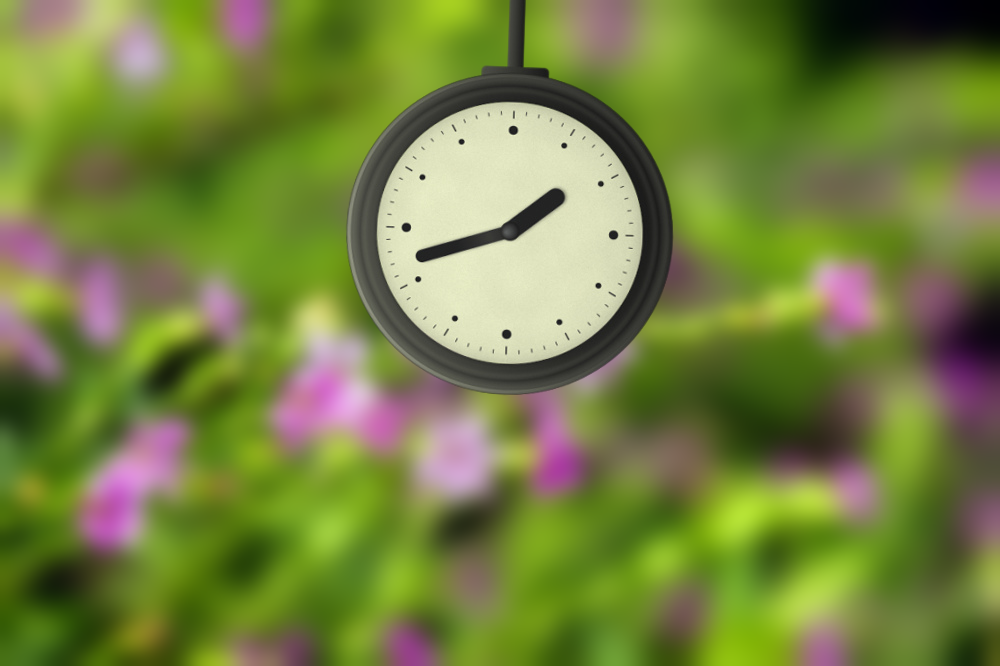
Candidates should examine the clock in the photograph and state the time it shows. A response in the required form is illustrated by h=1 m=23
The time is h=1 m=42
